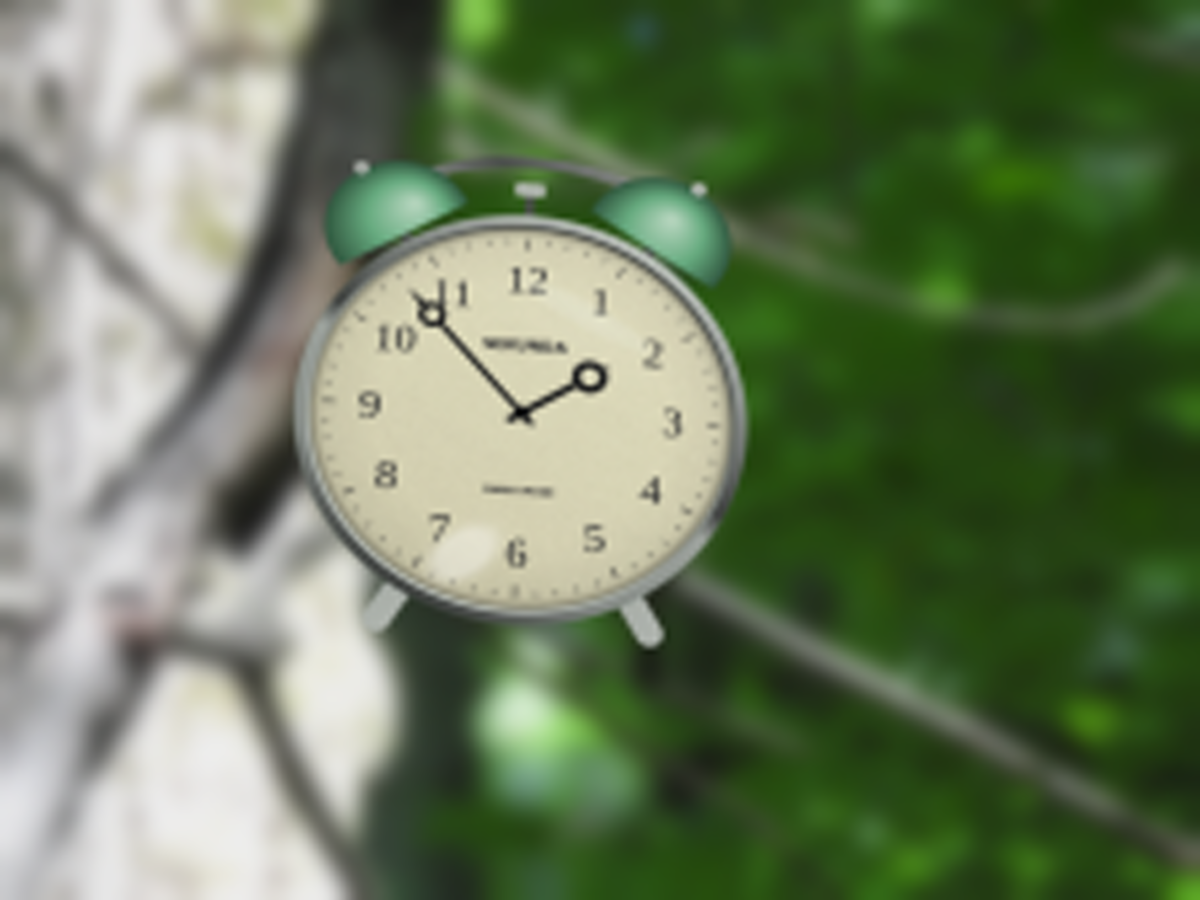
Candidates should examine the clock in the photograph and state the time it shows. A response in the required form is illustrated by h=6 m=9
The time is h=1 m=53
